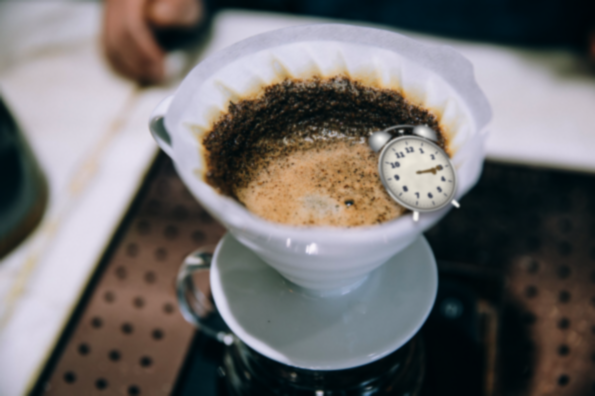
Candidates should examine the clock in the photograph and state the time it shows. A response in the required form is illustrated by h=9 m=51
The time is h=3 m=15
